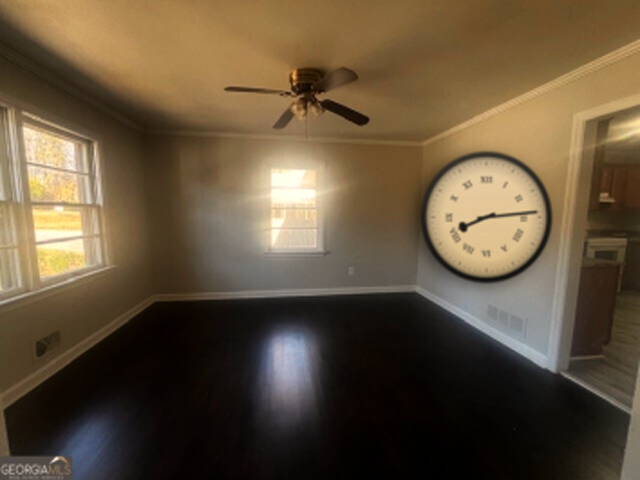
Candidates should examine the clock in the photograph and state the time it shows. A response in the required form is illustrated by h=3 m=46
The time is h=8 m=14
